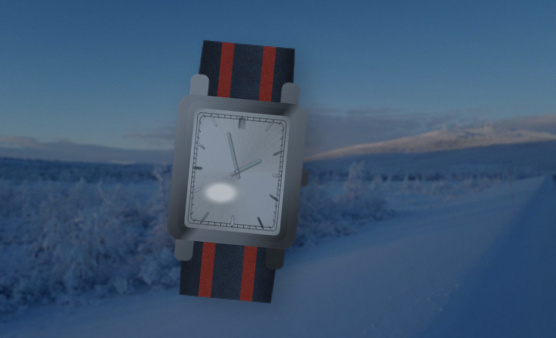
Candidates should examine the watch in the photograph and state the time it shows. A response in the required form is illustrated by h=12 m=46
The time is h=1 m=57
